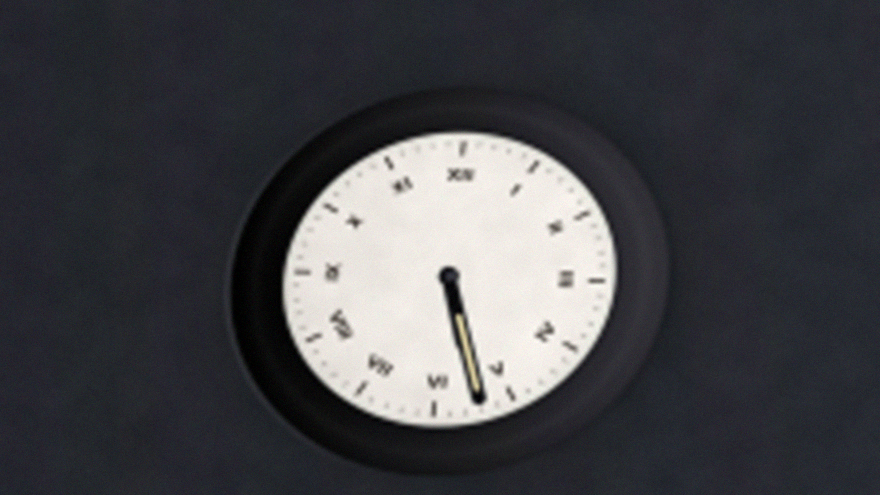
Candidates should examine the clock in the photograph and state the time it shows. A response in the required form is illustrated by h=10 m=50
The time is h=5 m=27
